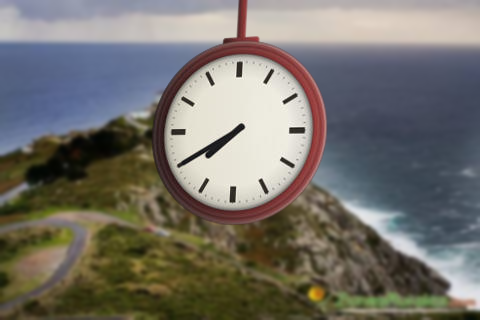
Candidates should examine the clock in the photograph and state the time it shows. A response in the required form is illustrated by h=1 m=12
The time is h=7 m=40
